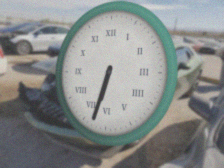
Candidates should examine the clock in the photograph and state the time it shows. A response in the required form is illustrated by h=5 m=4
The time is h=6 m=33
